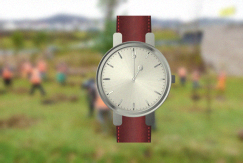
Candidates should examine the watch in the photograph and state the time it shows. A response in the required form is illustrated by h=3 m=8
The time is h=1 m=0
